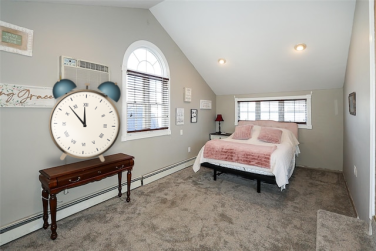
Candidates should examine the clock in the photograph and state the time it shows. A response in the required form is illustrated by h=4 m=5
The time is h=11 m=53
